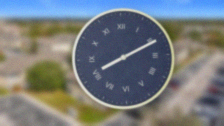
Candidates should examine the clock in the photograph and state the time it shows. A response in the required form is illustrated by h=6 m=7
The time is h=8 m=11
